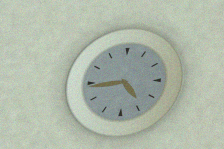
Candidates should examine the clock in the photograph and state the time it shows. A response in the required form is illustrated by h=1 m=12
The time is h=4 m=44
